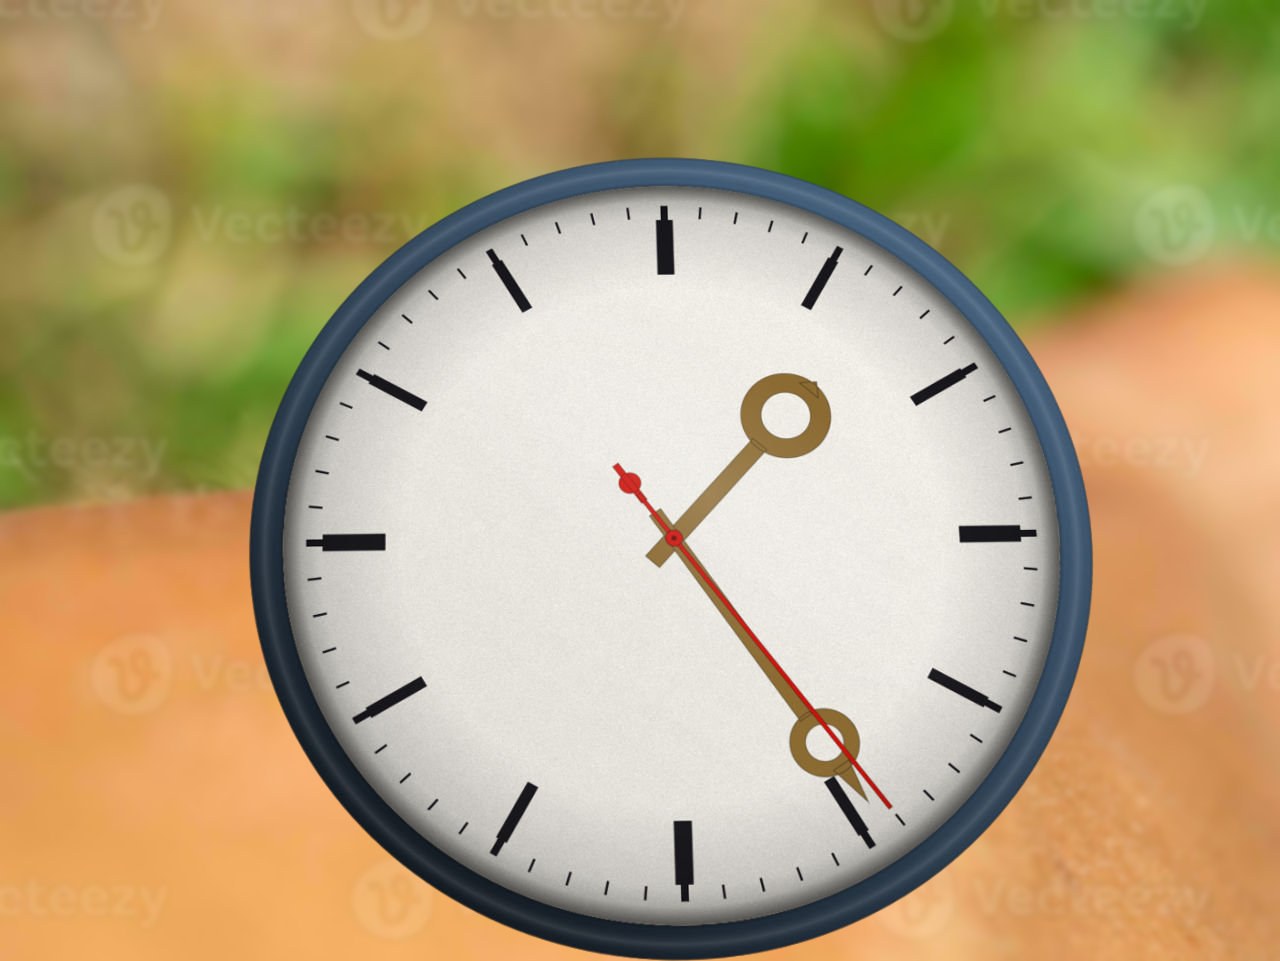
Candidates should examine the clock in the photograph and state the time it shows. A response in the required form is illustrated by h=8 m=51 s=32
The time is h=1 m=24 s=24
